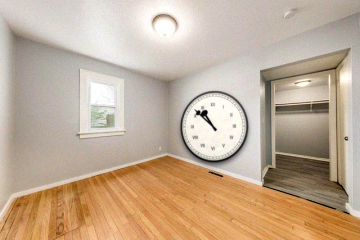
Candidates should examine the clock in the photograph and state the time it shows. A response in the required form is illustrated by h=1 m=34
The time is h=10 m=52
